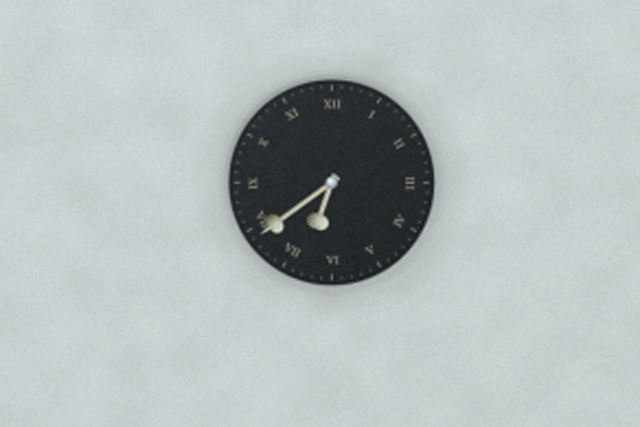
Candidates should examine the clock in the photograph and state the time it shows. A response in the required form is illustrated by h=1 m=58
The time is h=6 m=39
